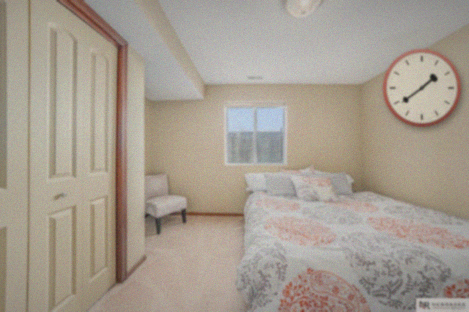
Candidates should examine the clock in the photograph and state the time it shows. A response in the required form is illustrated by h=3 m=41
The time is h=1 m=39
